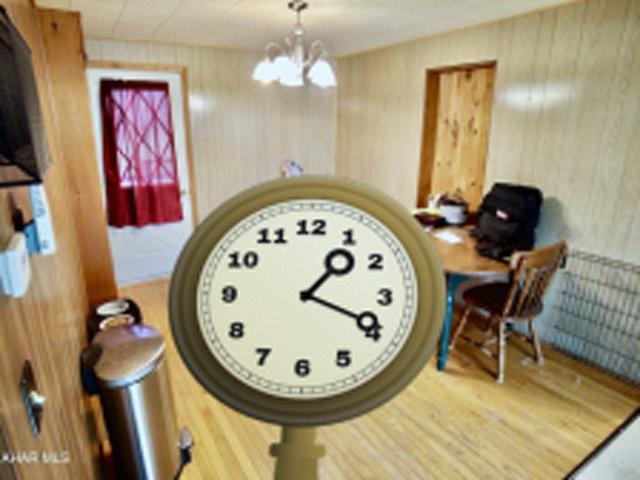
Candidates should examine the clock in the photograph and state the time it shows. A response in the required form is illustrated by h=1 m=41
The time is h=1 m=19
